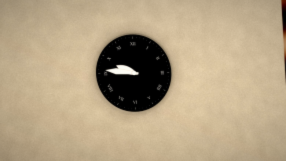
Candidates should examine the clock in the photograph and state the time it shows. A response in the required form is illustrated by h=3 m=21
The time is h=9 m=46
